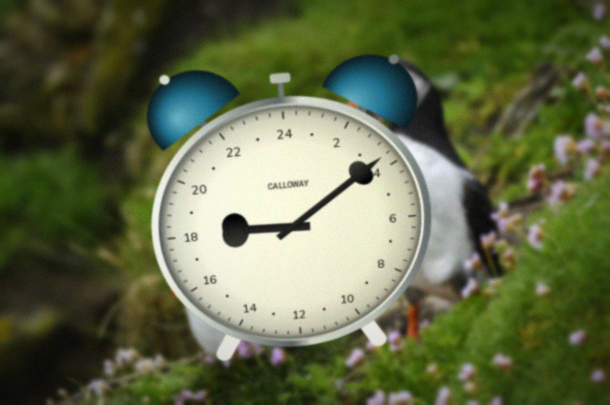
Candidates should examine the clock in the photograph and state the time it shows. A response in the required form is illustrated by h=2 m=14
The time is h=18 m=9
